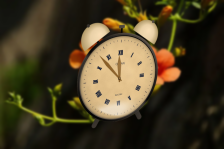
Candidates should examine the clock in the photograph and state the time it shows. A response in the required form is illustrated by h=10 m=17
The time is h=11 m=53
